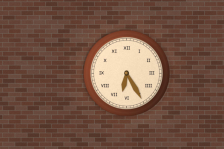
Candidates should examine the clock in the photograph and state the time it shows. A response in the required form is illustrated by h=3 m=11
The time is h=6 m=25
